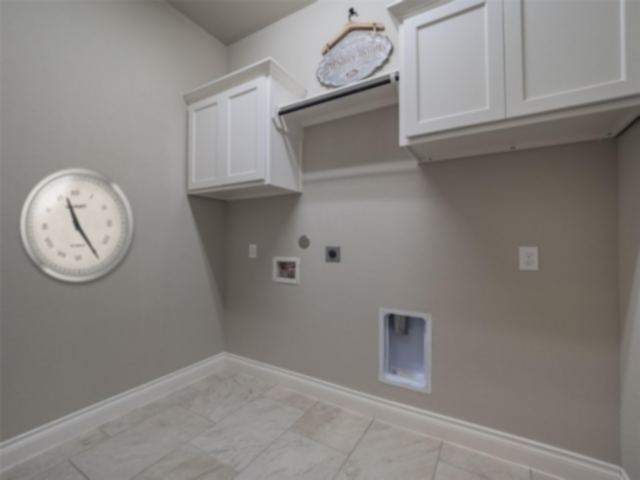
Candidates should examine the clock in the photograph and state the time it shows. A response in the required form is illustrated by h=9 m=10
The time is h=11 m=25
